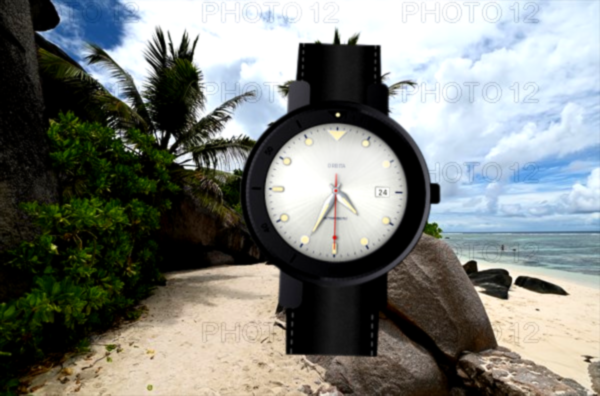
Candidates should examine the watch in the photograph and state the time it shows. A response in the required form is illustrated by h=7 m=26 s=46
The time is h=4 m=34 s=30
